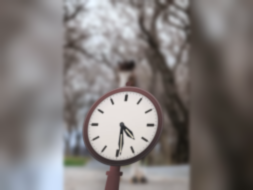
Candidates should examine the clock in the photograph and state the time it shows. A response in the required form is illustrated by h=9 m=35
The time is h=4 m=29
